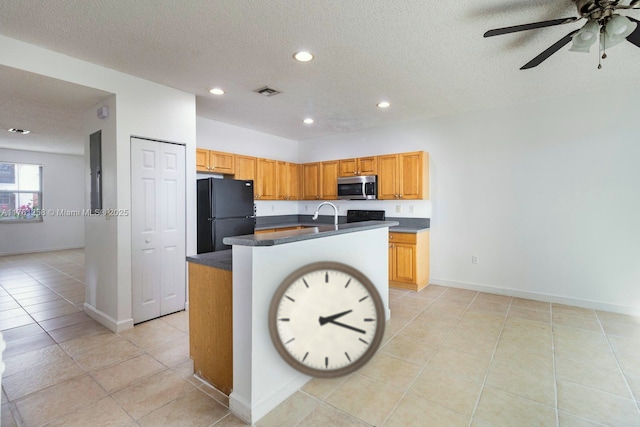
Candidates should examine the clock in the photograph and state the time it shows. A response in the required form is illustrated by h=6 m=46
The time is h=2 m=18
